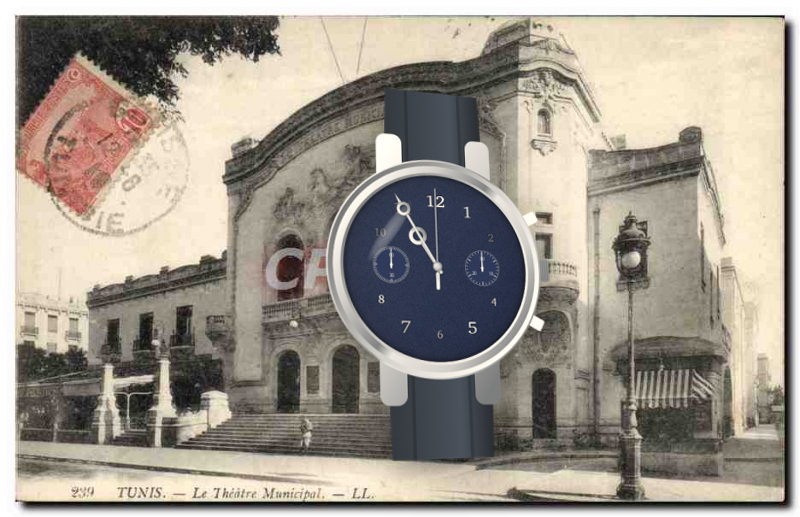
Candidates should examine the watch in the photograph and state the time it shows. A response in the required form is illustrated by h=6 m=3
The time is h=10 m=55
